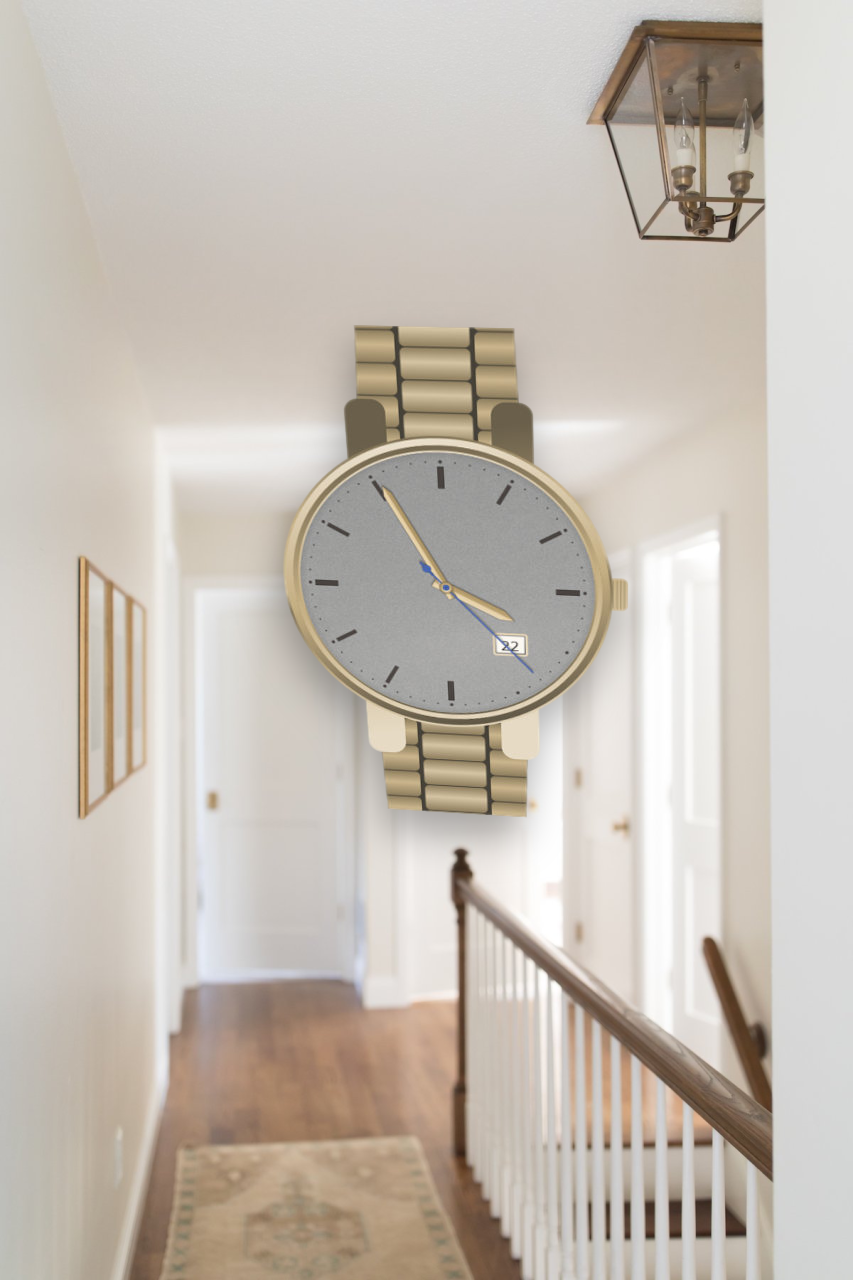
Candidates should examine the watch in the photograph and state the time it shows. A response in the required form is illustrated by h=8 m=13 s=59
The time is h=3 m=55 s=23
